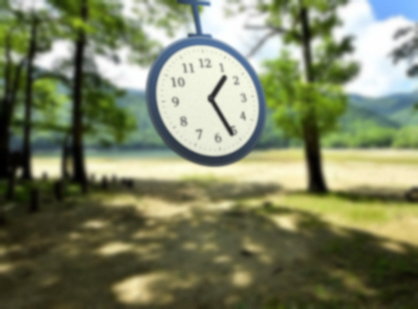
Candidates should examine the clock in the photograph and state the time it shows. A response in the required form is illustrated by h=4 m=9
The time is h=1 m=26
